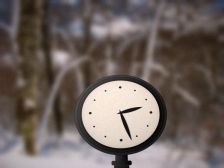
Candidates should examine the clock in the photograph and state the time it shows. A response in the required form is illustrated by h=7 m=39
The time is h=2 m=27
